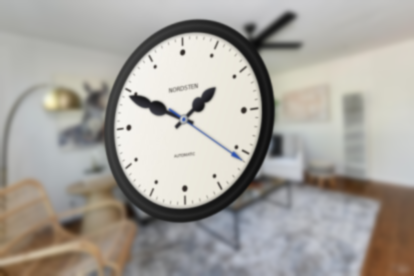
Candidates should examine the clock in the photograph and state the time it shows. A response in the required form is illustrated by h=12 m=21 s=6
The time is h=1 m=49 s=21
